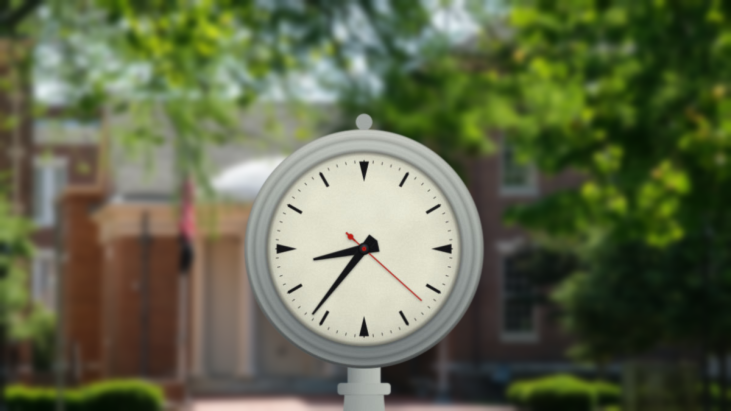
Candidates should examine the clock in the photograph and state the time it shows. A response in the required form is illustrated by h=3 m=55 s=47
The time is h=8 m=36 s=22
